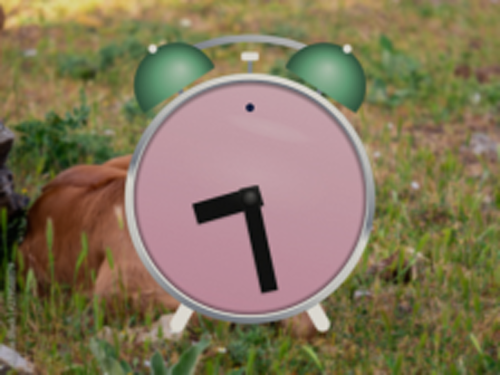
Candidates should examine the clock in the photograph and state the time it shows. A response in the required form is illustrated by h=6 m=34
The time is h=8 m=28
